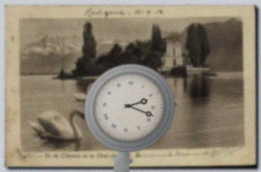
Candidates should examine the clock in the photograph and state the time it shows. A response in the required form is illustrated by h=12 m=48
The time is h=2 m=18
